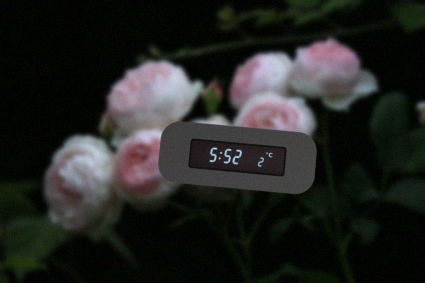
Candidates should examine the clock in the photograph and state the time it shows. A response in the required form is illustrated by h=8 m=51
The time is h=5 m=52
